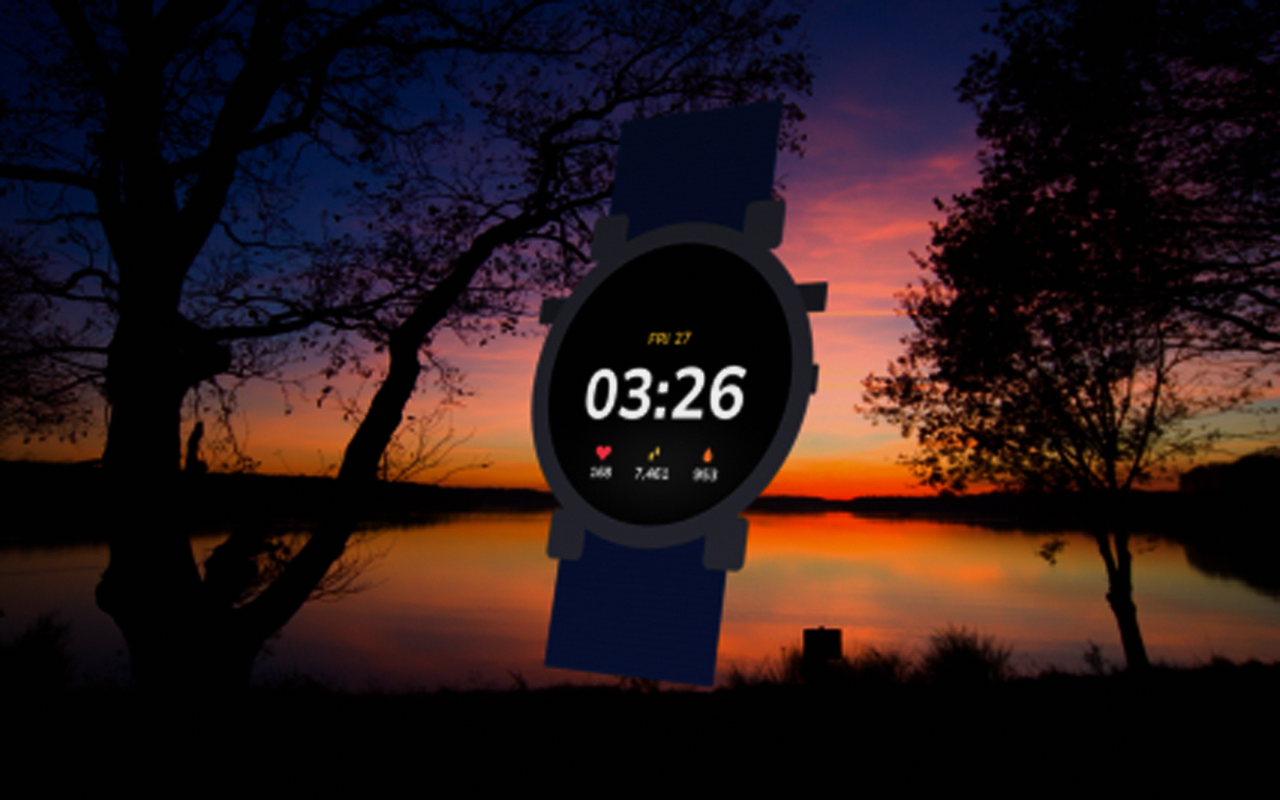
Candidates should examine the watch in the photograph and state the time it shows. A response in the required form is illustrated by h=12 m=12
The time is h=3 m=26
